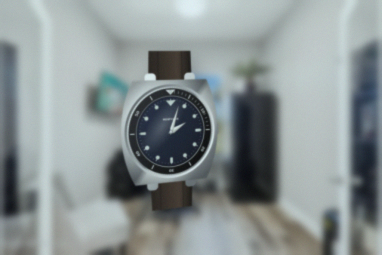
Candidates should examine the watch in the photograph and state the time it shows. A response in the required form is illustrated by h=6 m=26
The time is h=2 m=3
